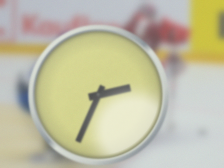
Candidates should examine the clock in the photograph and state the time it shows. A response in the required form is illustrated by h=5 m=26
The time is h=2 m=34
